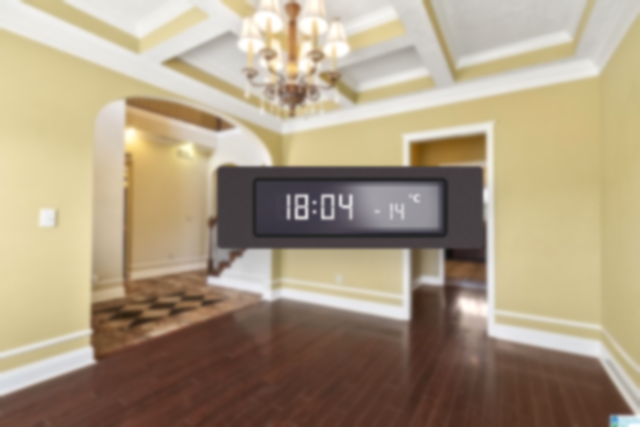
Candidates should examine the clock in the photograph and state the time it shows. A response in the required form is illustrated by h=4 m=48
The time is h=18 m=4
